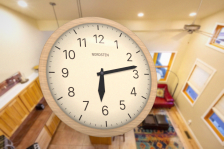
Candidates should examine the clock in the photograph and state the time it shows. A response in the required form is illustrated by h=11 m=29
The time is h=6 m=13
